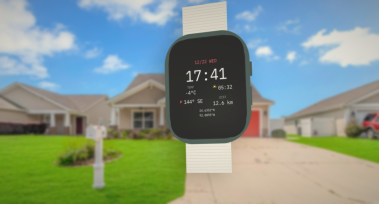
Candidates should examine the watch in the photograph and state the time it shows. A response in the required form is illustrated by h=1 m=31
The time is h=17 m=41
